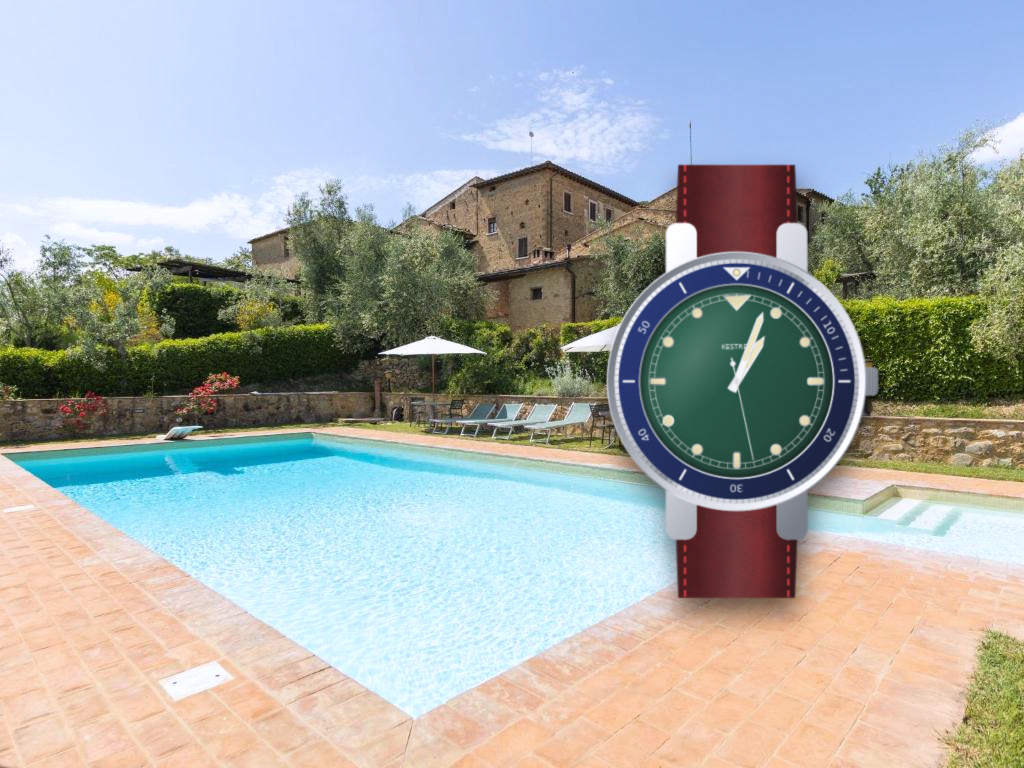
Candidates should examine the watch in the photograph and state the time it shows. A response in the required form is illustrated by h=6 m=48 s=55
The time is h=1 m=3 s=28
